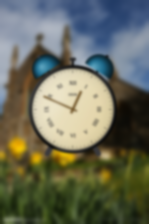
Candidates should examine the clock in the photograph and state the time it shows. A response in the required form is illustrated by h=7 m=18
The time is h=12 m=49
